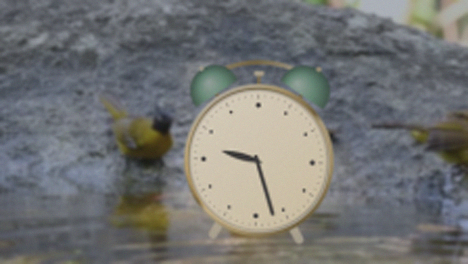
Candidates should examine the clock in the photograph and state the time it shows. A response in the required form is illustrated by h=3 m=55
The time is h=9 m=27
